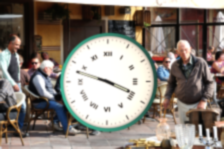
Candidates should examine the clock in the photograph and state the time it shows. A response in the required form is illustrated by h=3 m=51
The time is h=3 m=48
